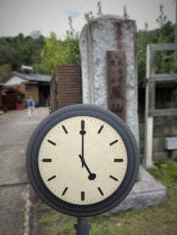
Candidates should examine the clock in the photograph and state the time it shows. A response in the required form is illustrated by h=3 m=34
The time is h=5 m=0
